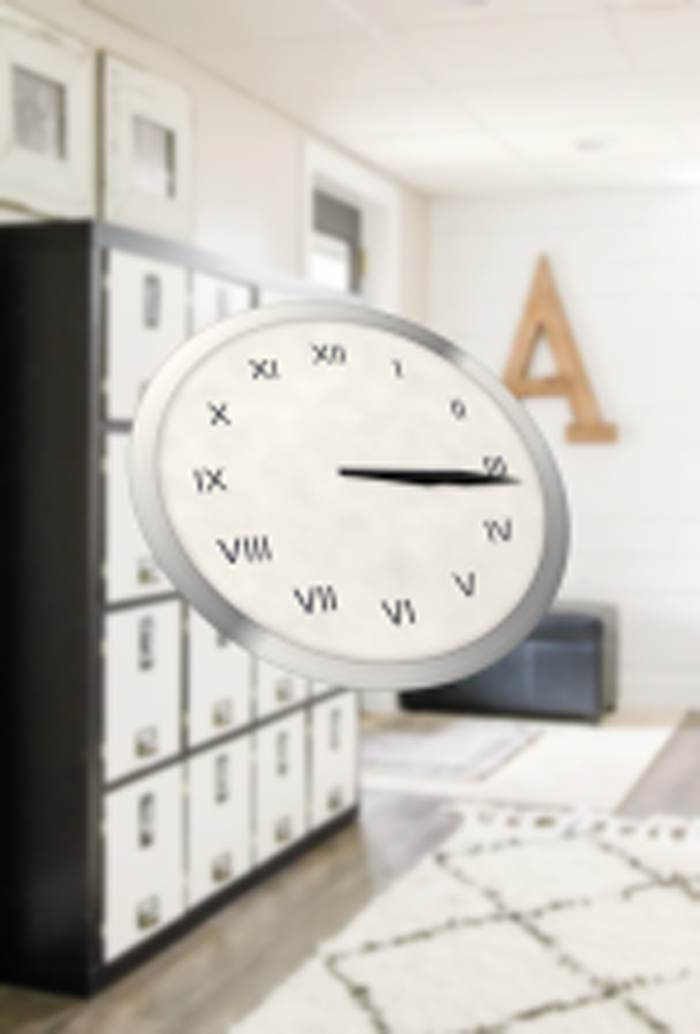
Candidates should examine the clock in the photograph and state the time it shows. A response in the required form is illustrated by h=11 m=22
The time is h=3 m=16
